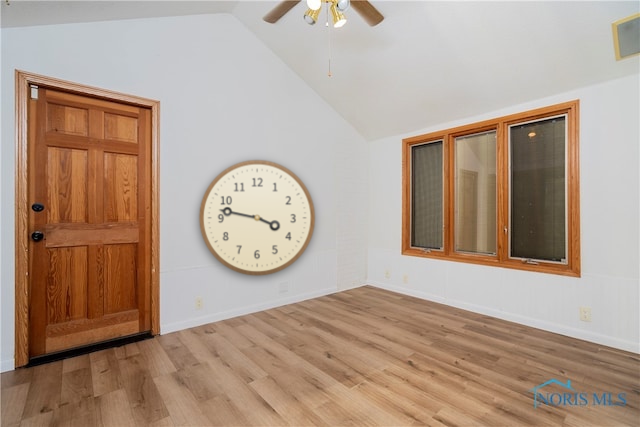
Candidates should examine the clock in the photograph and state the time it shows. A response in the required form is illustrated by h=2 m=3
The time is h=3 m=47
